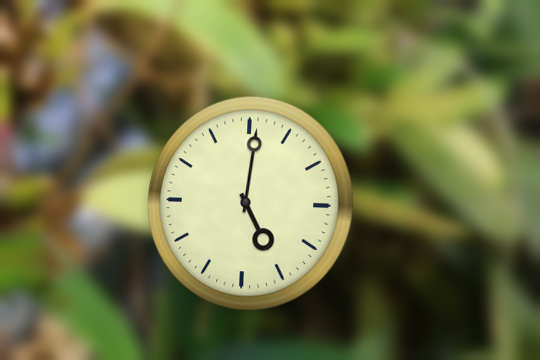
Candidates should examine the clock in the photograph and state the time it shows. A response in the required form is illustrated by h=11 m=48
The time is h=5 m=1
